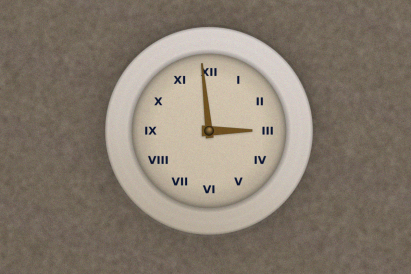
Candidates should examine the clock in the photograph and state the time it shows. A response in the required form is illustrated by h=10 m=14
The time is h=2 m=59
